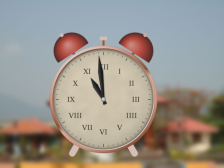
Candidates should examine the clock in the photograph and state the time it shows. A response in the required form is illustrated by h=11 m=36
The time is h=10 m=59
